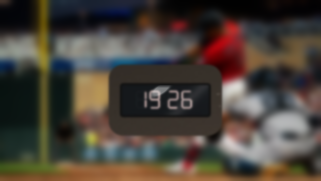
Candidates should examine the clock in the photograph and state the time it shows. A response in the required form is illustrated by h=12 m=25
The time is h=19 m=26
